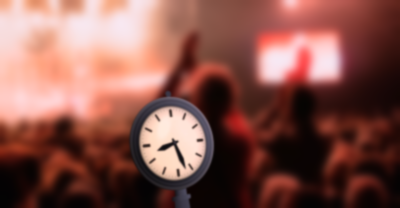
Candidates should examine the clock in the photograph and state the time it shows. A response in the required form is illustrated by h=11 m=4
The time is h=8 m=27
